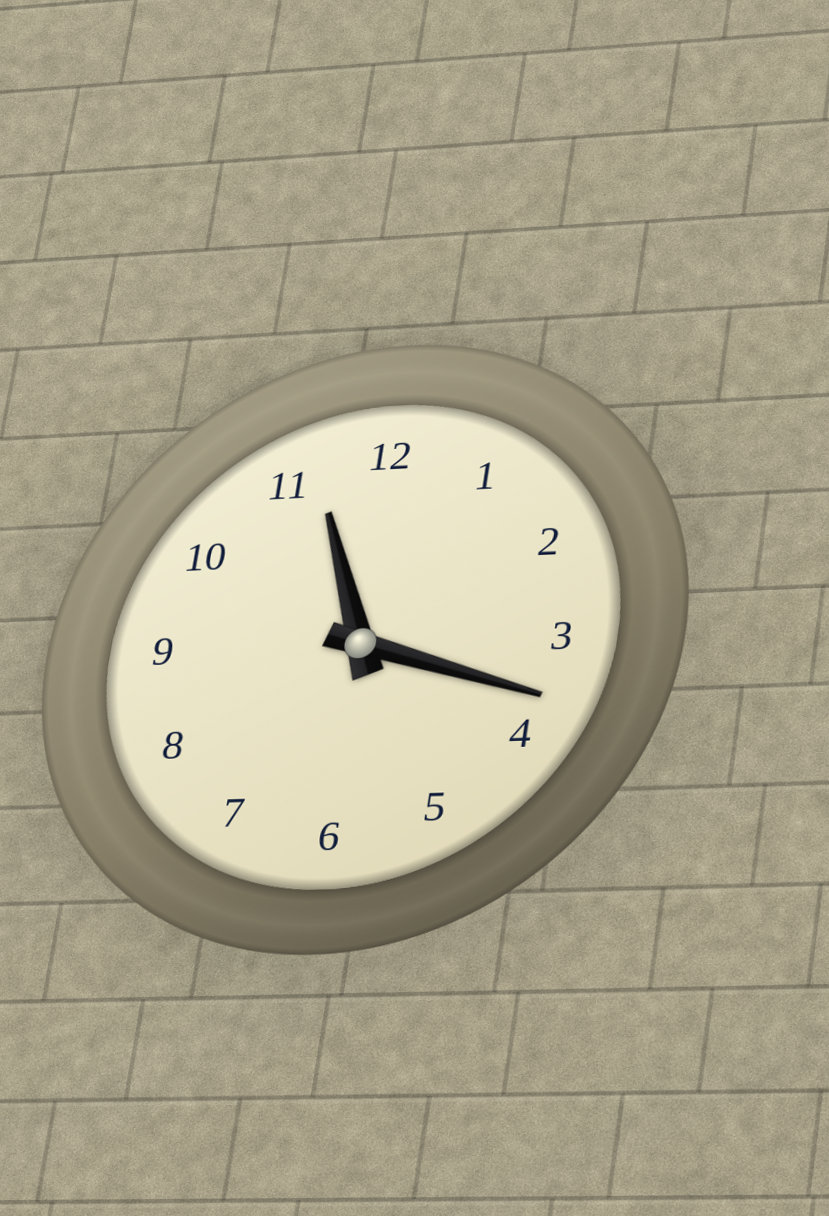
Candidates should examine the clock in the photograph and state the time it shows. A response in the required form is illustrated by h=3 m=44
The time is h=11 m=18
